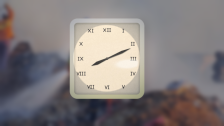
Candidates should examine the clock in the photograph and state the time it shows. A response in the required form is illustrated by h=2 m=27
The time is h=8 m=11
